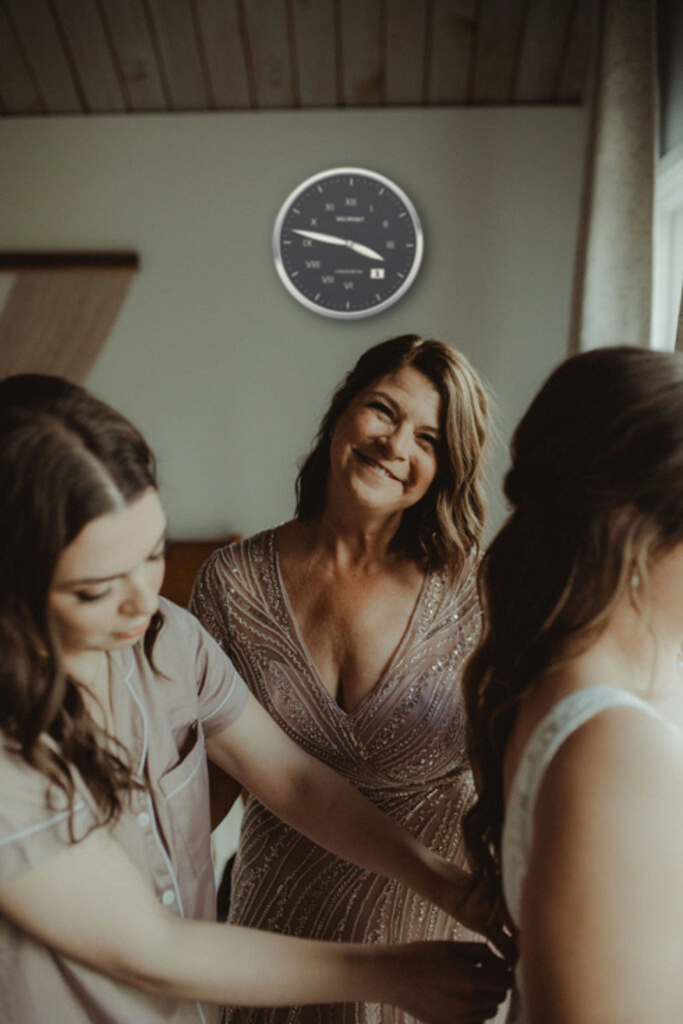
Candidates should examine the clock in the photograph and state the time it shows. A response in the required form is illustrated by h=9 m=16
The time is h=3 m=47
